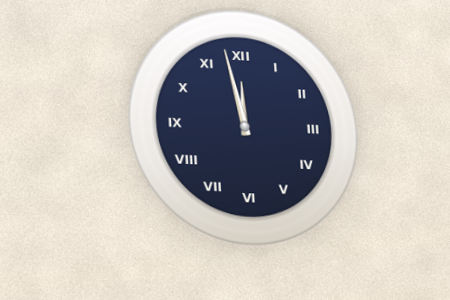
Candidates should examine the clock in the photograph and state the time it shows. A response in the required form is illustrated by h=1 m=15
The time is h=11 m=58
